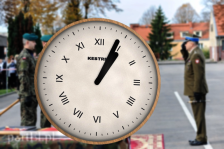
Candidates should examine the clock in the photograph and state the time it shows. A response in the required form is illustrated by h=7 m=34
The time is h=1 m=4
